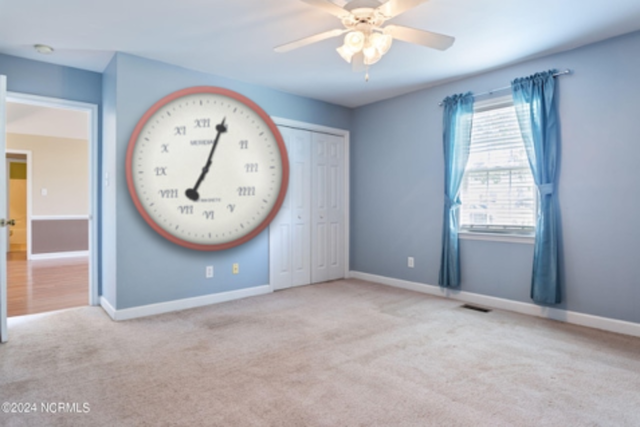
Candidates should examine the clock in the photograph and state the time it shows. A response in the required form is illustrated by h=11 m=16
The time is h=7 m=4
